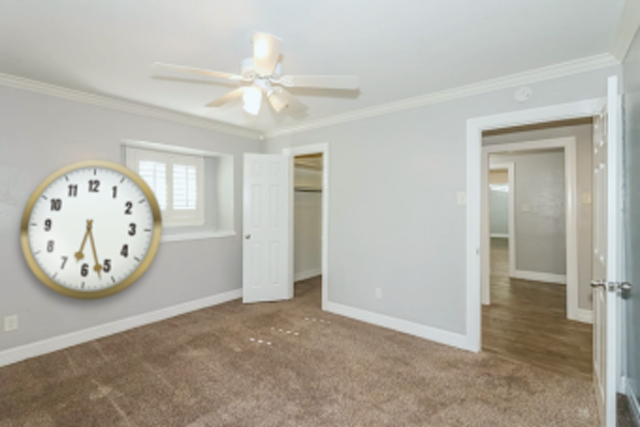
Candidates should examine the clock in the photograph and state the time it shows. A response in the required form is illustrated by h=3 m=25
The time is h=6 m=27
